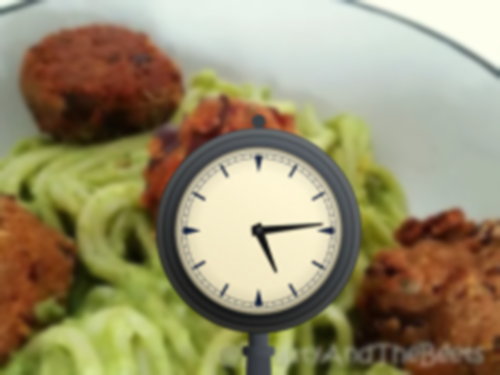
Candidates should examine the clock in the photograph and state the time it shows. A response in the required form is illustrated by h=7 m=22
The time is h=5 m=14
